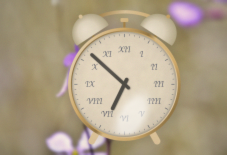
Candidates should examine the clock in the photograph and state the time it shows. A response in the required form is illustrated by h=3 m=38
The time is h=6 m=52
